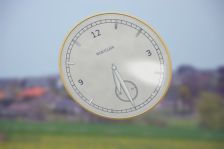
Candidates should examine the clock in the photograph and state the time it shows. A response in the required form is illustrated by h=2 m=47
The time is h=6 m=30
